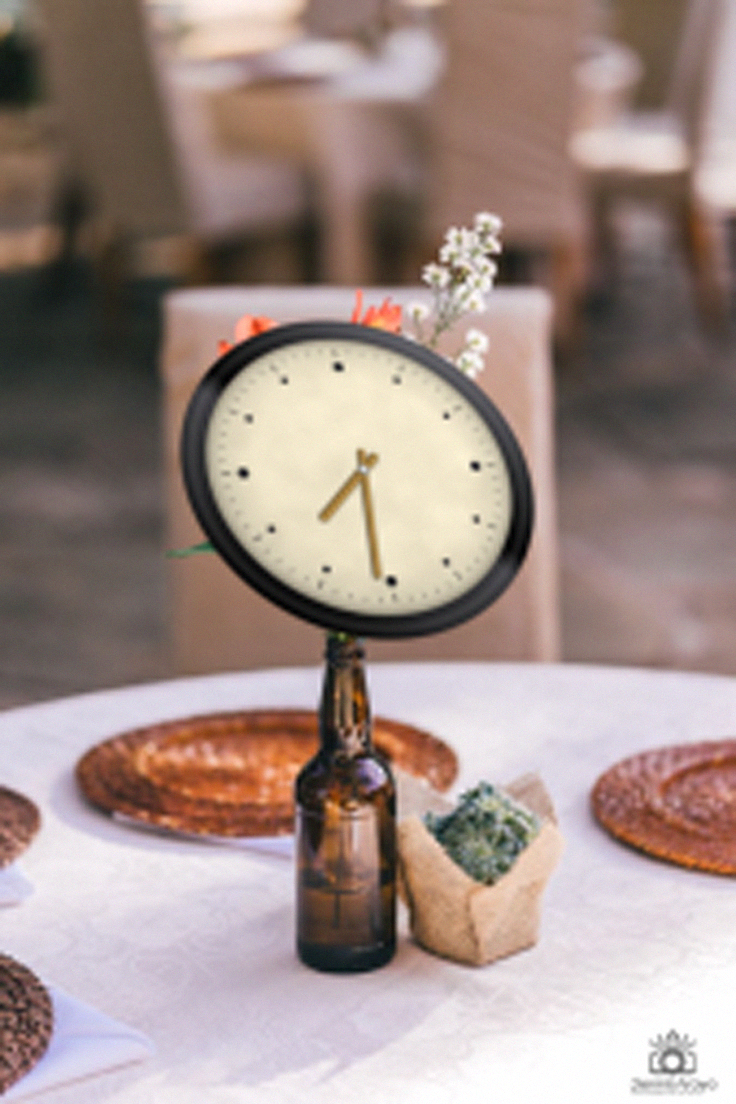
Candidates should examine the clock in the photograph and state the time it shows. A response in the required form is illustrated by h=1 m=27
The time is h=7 m=31
